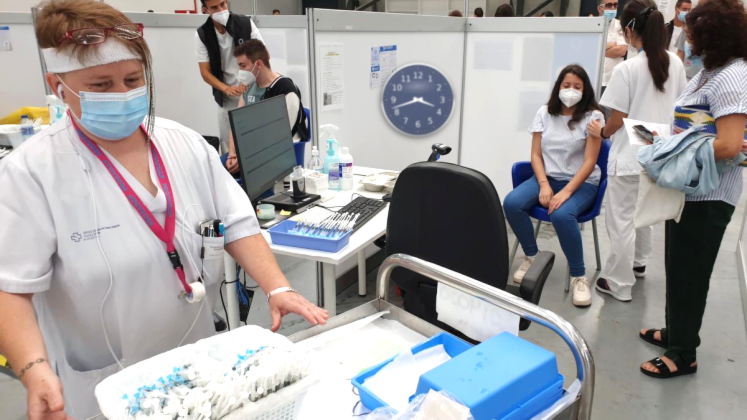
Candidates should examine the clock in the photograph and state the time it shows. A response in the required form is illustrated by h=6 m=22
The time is h=3 m=42
